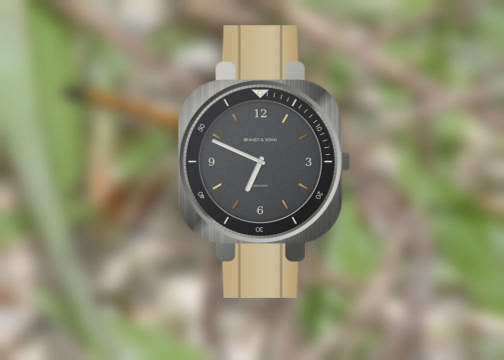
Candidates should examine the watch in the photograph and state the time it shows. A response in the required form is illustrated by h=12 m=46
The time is h=6 m=49
